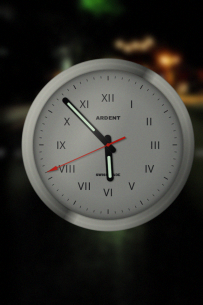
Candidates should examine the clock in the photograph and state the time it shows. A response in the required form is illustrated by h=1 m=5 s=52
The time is h=5 m=52 s=41
